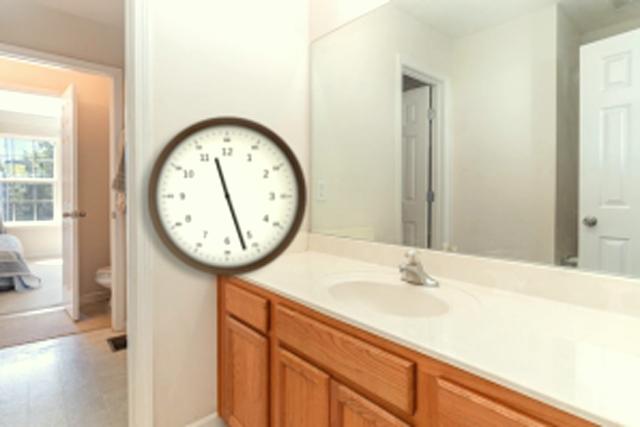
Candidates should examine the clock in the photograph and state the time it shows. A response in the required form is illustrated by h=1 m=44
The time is h=11 m=27
